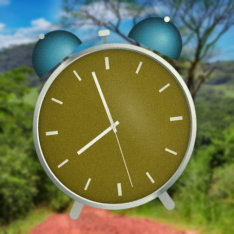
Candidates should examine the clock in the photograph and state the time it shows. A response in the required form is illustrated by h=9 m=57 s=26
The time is h=7 m=57 s=28
